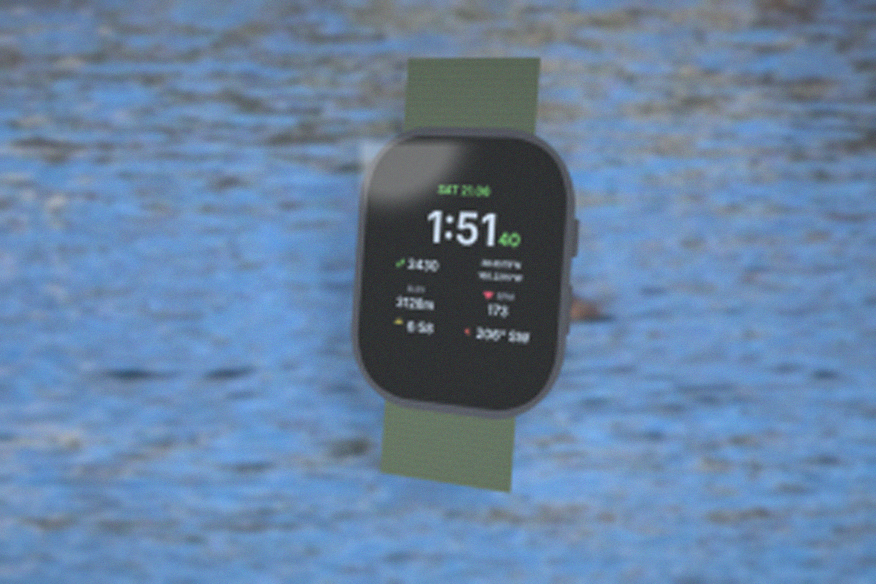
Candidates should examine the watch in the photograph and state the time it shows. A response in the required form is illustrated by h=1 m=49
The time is h=1 m=51
